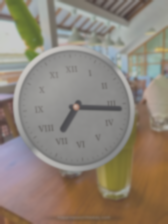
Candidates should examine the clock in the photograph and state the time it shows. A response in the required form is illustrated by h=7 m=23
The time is h=7 m=16
